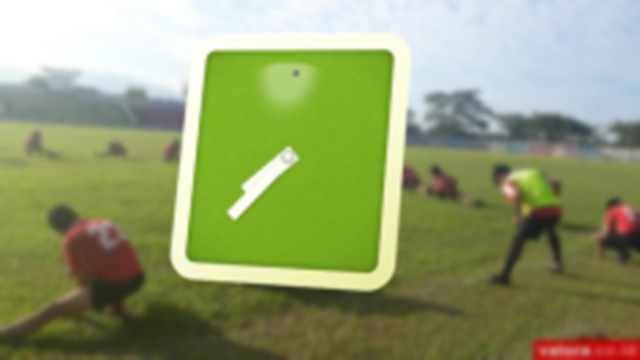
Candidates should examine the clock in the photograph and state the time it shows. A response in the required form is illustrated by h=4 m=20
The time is h=7 m=37
